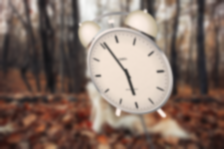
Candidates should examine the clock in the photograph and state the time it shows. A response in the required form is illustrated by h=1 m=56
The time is h=5 m=56
